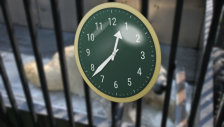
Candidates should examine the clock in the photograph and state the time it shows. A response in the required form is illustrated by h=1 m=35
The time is h=12 m=38
